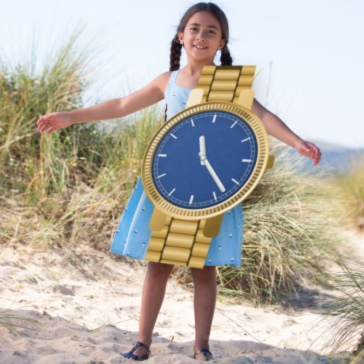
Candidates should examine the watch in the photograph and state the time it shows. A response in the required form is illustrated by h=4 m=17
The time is h=11 m=23
